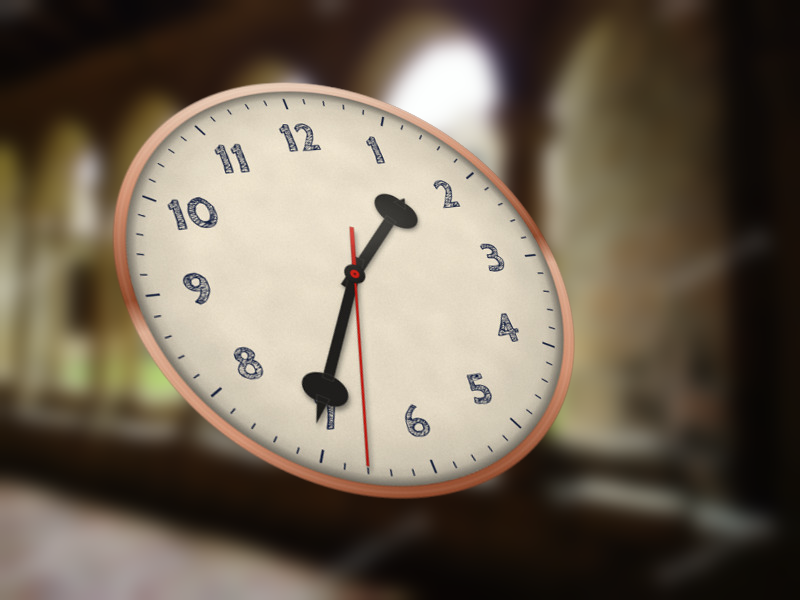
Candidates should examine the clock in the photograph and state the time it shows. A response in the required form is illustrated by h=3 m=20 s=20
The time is h=1 m=35 s=33
